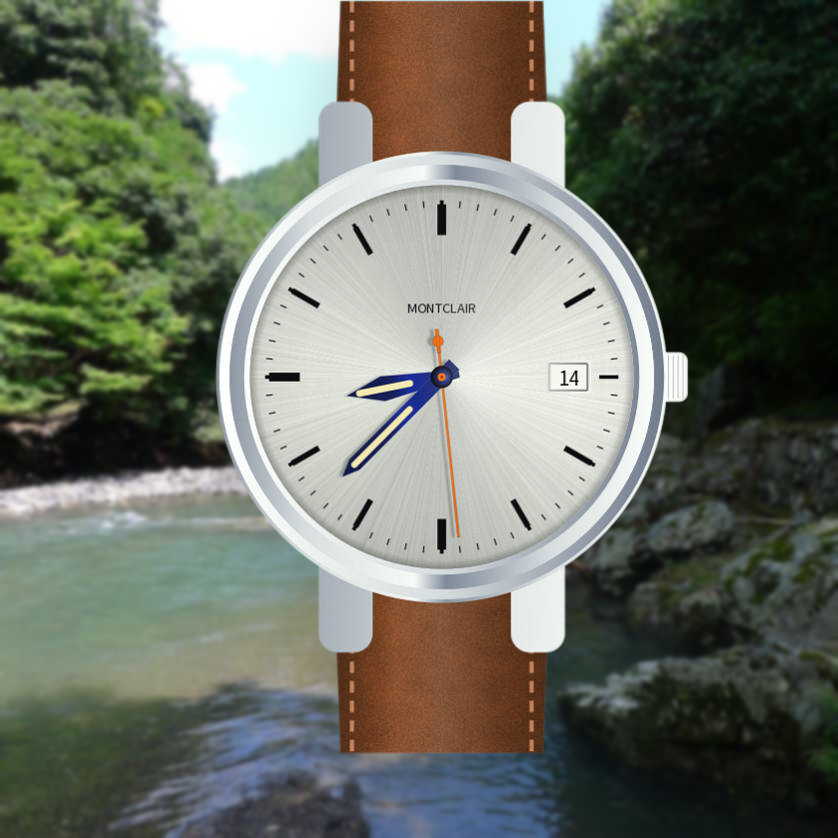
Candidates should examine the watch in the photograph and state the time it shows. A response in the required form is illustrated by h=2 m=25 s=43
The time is h=8 m=37 s=29
